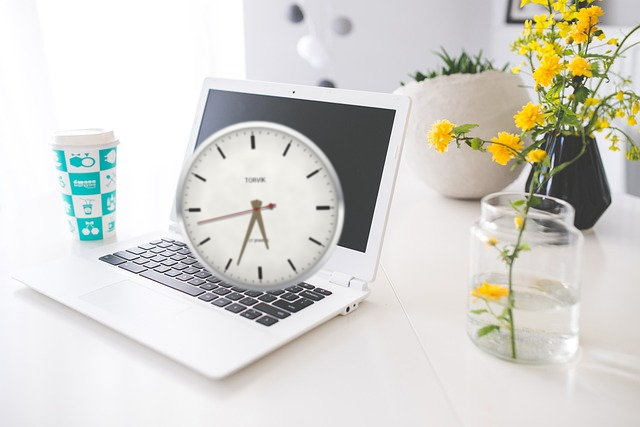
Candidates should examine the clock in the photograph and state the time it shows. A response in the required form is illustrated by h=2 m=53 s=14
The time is h=5 m=33 s=43
